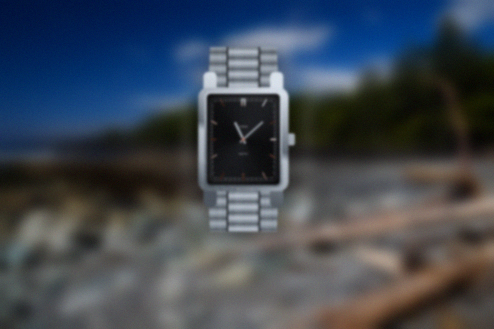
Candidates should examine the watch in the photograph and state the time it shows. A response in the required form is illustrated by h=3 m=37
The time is h=11 m=8
